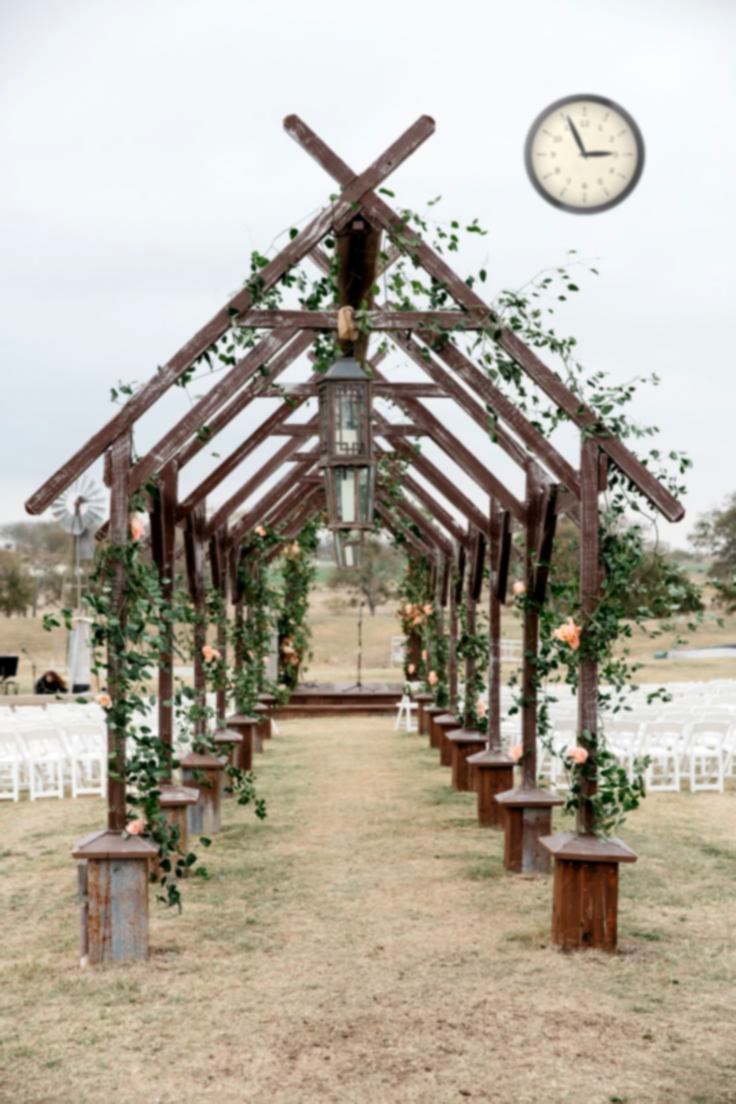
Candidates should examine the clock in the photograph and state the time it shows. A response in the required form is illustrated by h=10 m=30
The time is h=2 m=56
